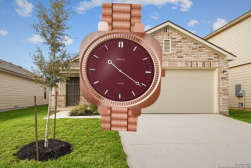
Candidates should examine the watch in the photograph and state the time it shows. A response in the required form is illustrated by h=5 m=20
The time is h=10 m=21
